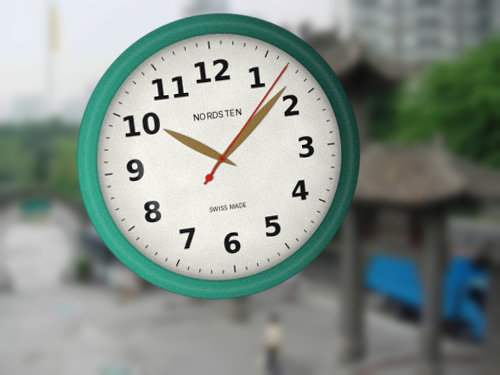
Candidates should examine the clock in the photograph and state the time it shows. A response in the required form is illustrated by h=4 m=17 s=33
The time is h=10 m=8 s=7
